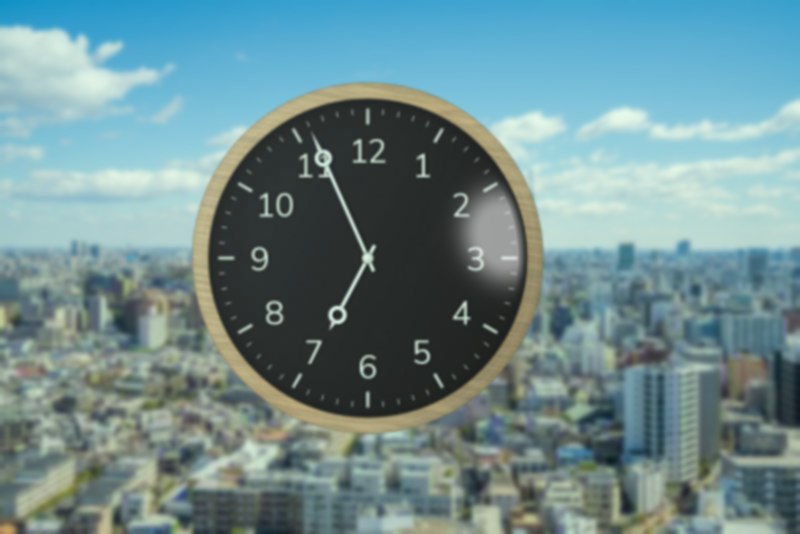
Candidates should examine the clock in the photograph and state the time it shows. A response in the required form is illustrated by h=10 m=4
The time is h=6 m=56
